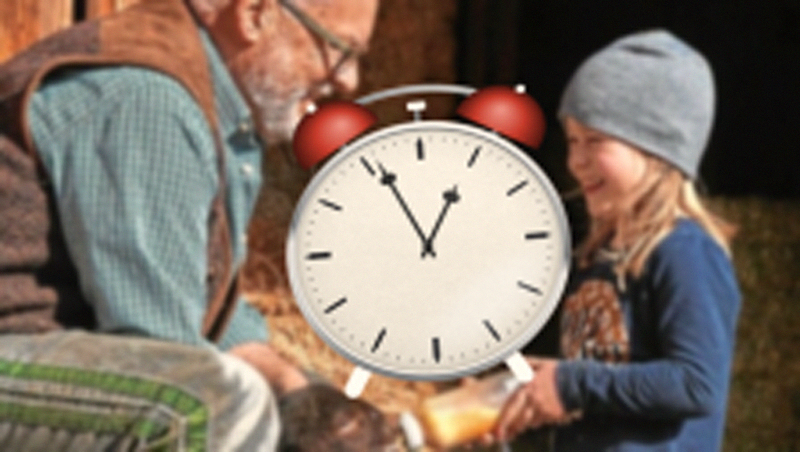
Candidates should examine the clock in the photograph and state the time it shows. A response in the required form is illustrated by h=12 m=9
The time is h=12 m=56
